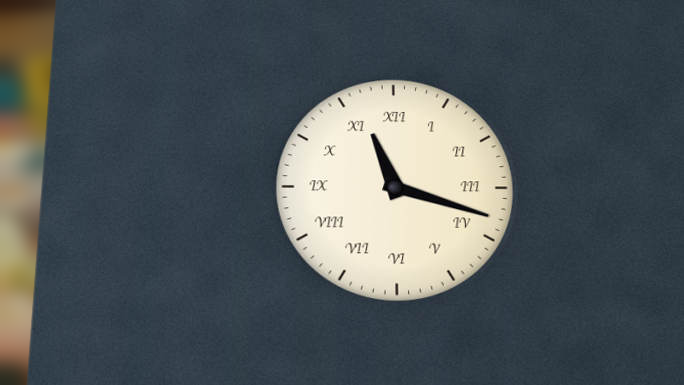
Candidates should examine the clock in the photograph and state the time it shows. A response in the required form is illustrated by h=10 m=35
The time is h=11 m=18
